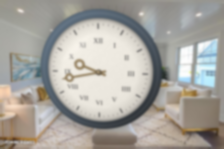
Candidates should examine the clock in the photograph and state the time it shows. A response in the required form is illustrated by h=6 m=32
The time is h=9 m=43
